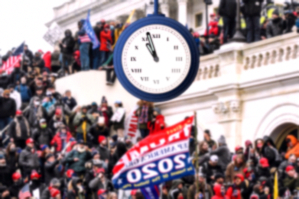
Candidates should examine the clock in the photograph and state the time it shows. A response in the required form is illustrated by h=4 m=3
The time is h=10 m=57
